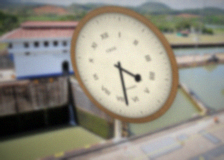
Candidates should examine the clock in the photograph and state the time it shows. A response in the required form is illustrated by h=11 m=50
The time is h=4 m=33
